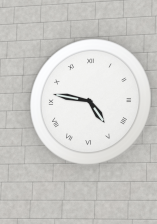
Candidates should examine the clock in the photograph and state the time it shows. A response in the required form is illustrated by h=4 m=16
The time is h=4 m=47
